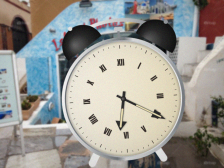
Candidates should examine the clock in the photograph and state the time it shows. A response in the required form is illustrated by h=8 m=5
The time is h=6 m=20
